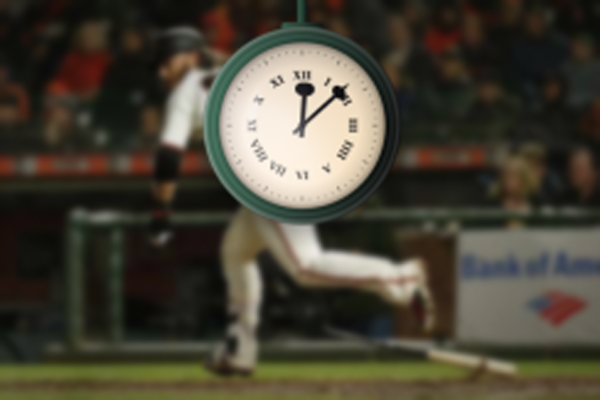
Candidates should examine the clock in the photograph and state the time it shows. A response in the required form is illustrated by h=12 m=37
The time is h=12 m=8
